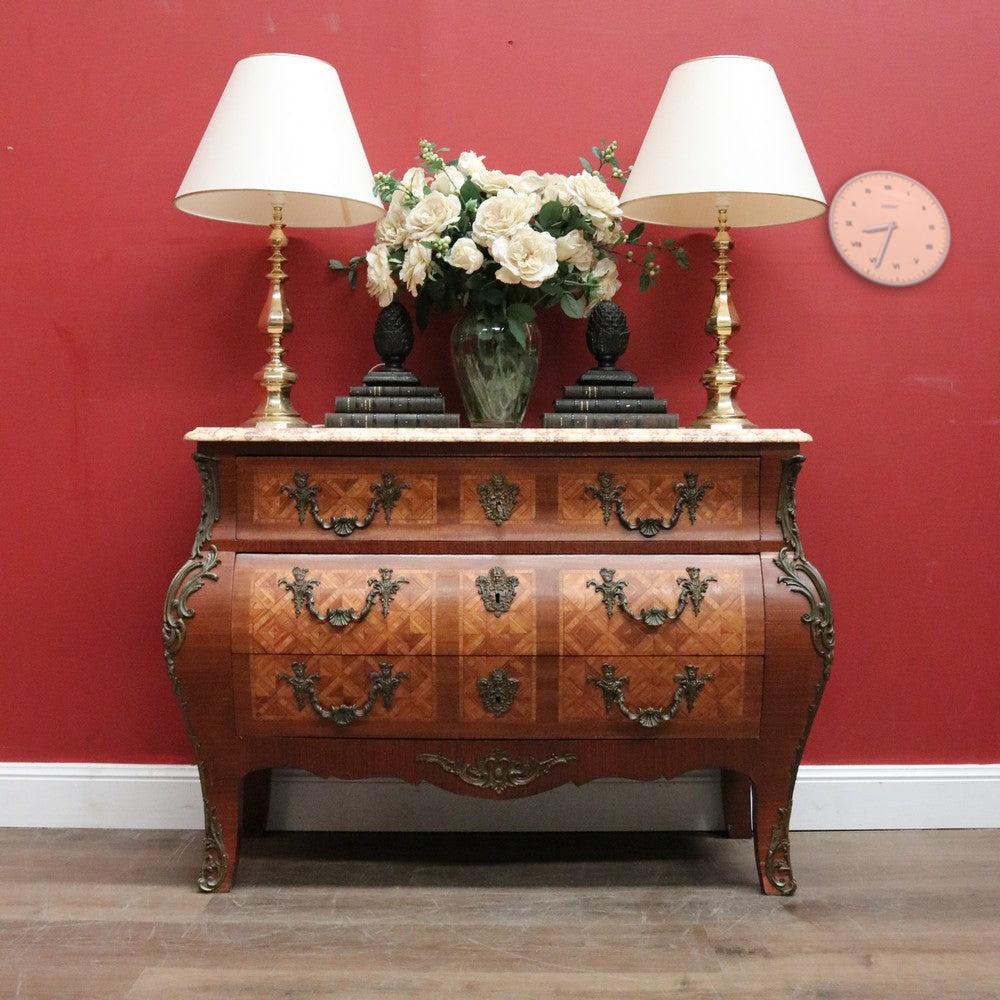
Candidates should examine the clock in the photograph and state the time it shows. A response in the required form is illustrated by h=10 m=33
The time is h=8 m=34
